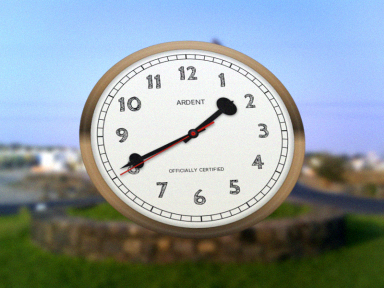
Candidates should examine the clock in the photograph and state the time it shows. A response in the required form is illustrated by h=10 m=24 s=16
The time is h=1 m=40 s=40
